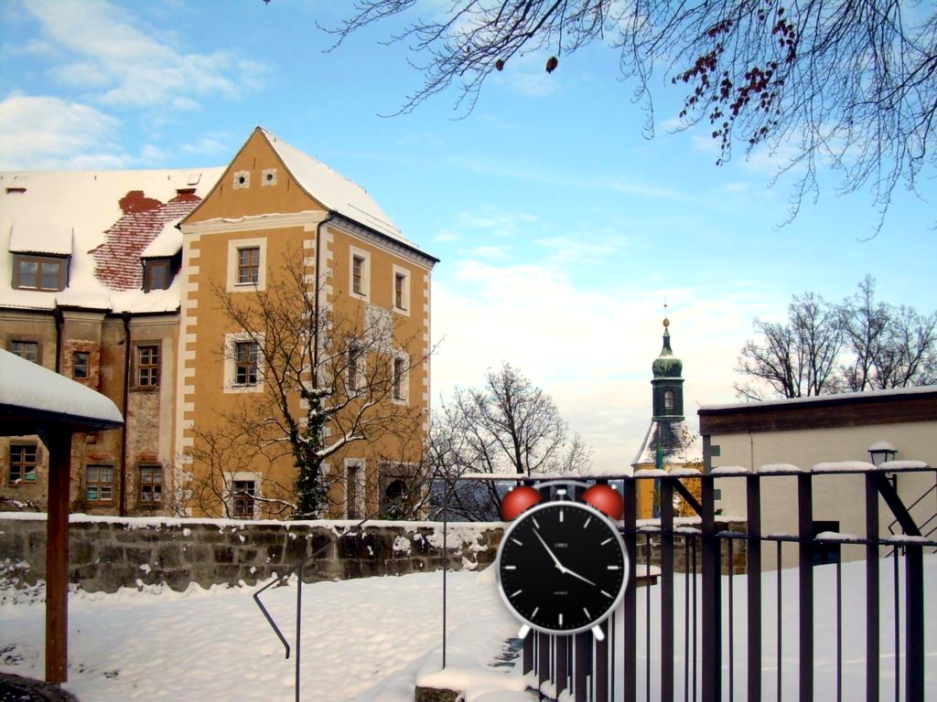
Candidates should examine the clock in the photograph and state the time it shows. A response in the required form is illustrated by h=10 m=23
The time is h=3 m=54
